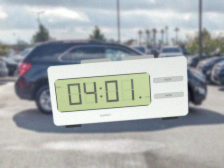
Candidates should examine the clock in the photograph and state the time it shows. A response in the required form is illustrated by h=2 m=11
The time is h=4 m=1
